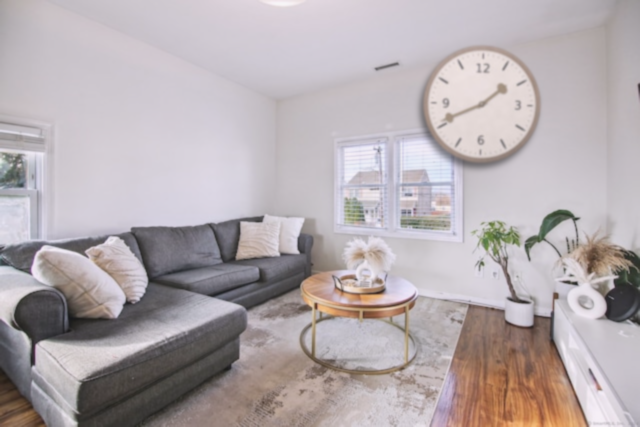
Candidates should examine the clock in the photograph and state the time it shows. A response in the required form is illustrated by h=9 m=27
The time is h=1 m=41
